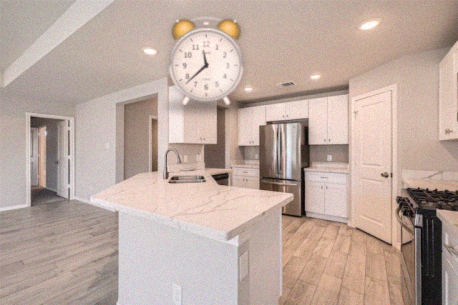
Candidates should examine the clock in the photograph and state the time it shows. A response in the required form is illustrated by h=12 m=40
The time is h=11 m=38
